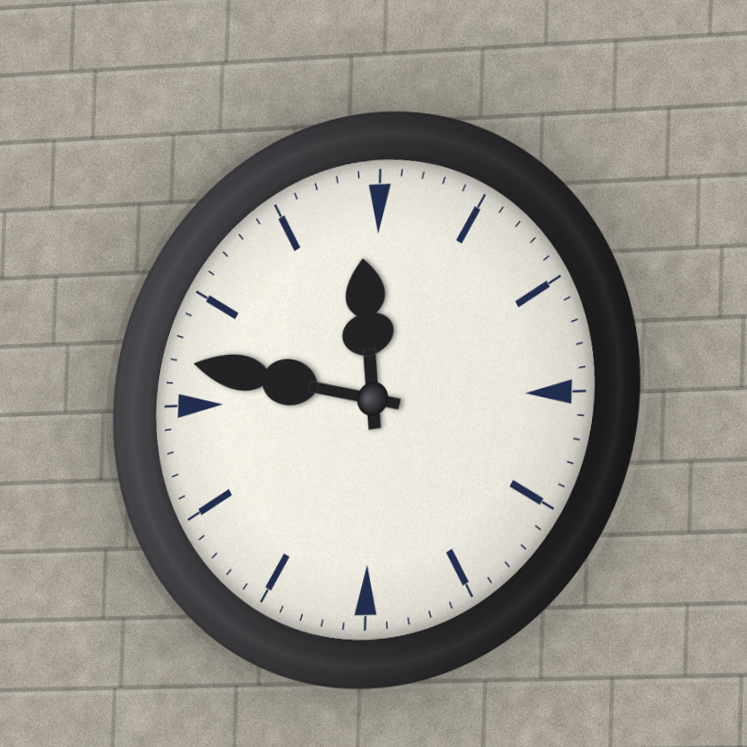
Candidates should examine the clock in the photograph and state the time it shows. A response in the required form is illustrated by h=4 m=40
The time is h=11 m=47
